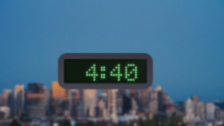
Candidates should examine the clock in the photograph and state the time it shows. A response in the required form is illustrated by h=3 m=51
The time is h=4 m=40
